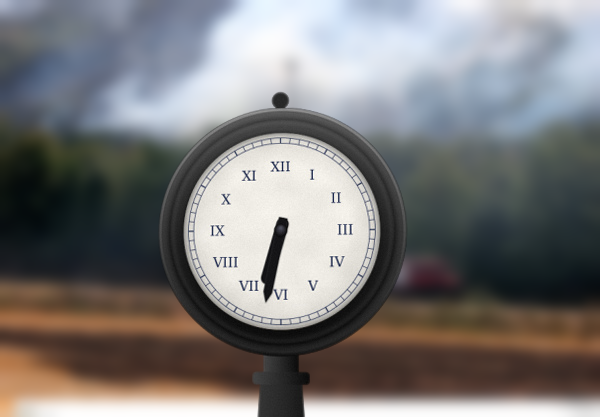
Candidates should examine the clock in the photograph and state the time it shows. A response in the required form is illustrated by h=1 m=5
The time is h=6 m=32
